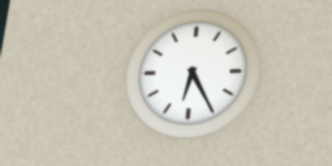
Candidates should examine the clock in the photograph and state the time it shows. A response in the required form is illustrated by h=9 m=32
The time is h=6 m=25
